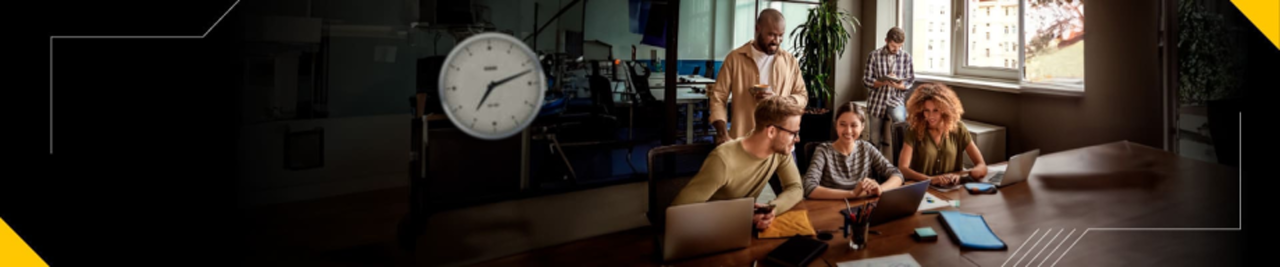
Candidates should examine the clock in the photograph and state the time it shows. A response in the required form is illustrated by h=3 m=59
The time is h=7 m=12
